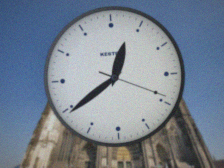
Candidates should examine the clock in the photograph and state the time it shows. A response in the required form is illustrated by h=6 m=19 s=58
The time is h=12 m=39 s=19
